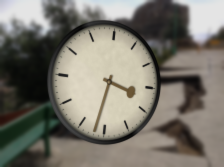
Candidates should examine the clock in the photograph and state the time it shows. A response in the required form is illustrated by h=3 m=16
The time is h=3 m=32
